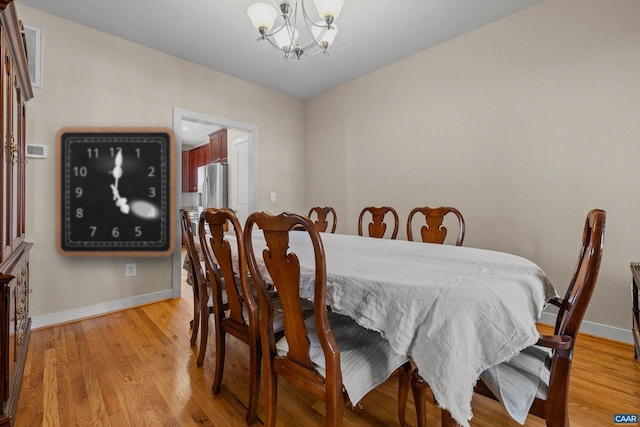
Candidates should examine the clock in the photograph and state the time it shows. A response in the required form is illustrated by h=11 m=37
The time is h=5 m=1
